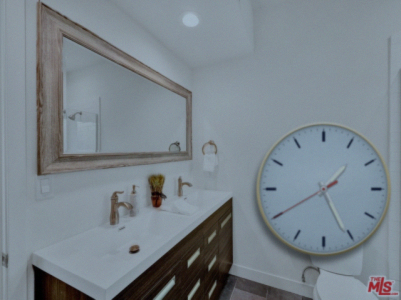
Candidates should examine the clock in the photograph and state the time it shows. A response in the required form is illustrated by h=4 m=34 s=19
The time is h=1 m=25 s=40
